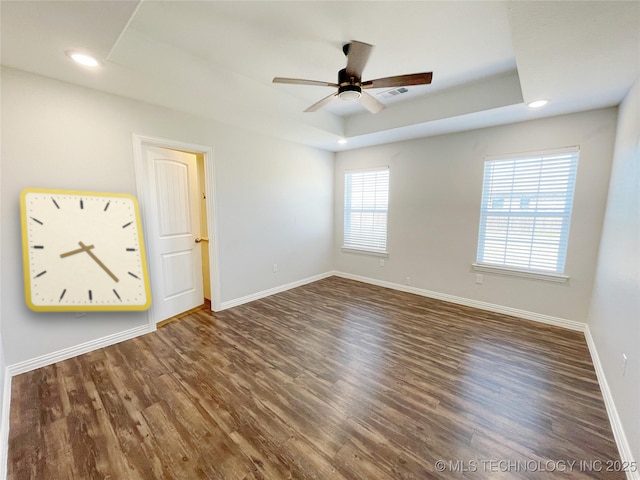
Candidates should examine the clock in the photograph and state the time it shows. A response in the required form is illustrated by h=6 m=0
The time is h=8 m=23
